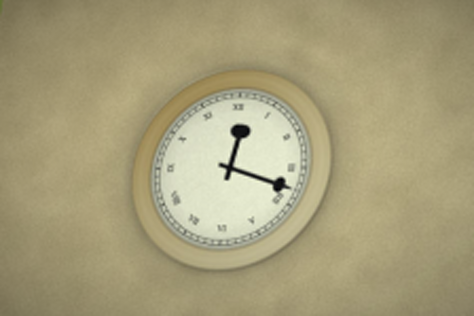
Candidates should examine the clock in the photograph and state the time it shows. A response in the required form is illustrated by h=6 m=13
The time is h=12 m=18
